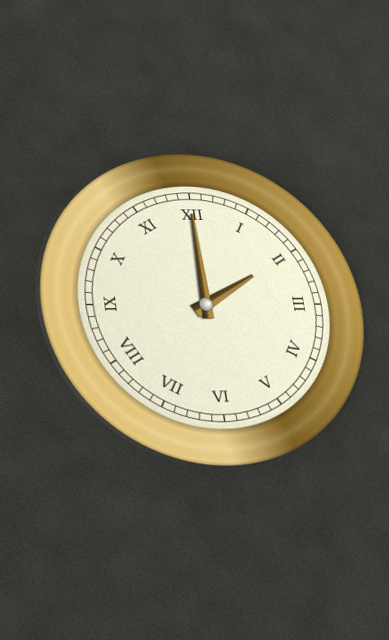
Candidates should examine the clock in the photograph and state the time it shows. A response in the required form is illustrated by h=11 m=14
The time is h=2 m=0
